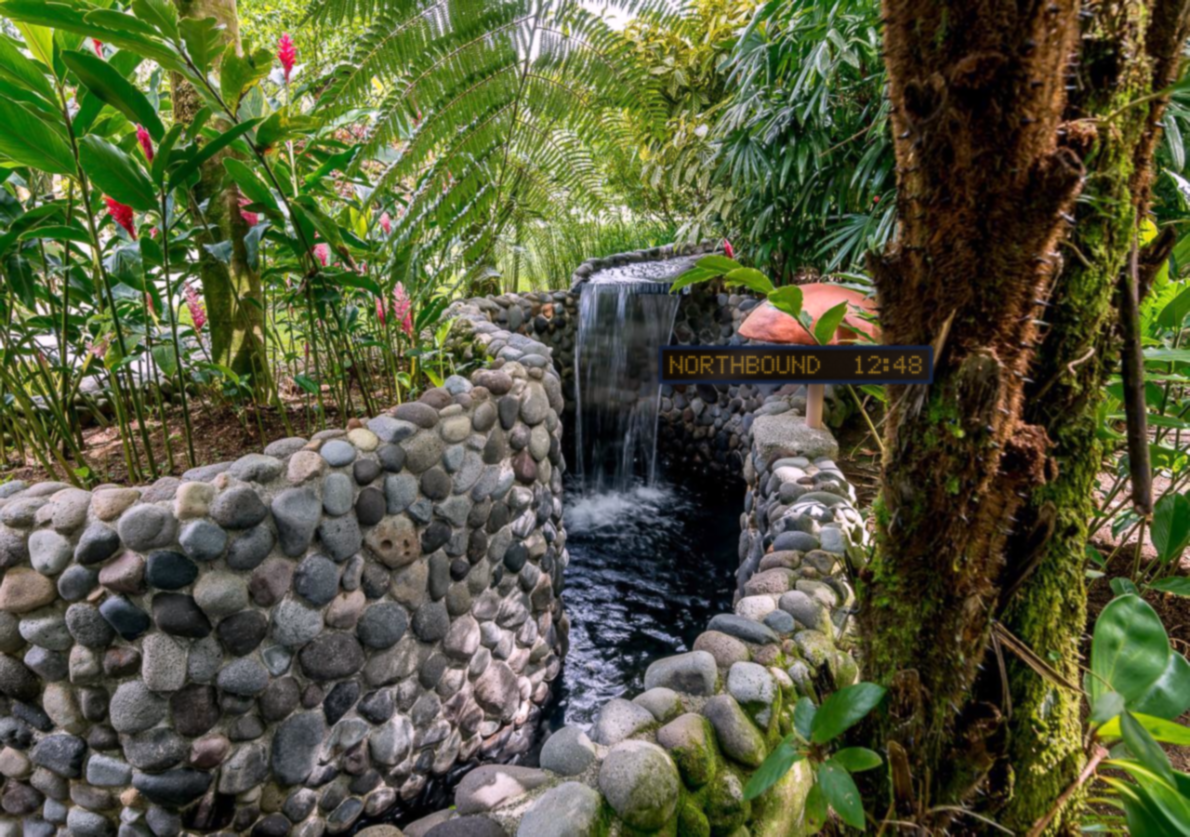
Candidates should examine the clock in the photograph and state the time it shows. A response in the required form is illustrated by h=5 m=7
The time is h=12 m=48
